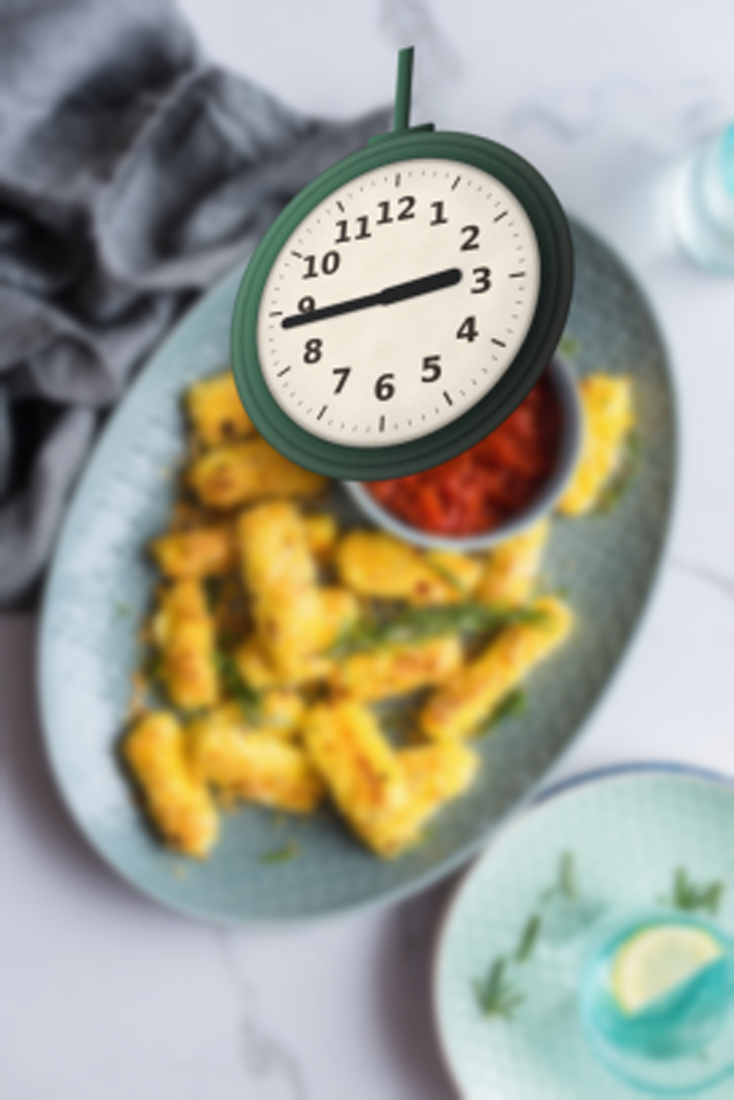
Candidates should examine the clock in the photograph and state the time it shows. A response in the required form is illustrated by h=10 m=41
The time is h=2 m=44
